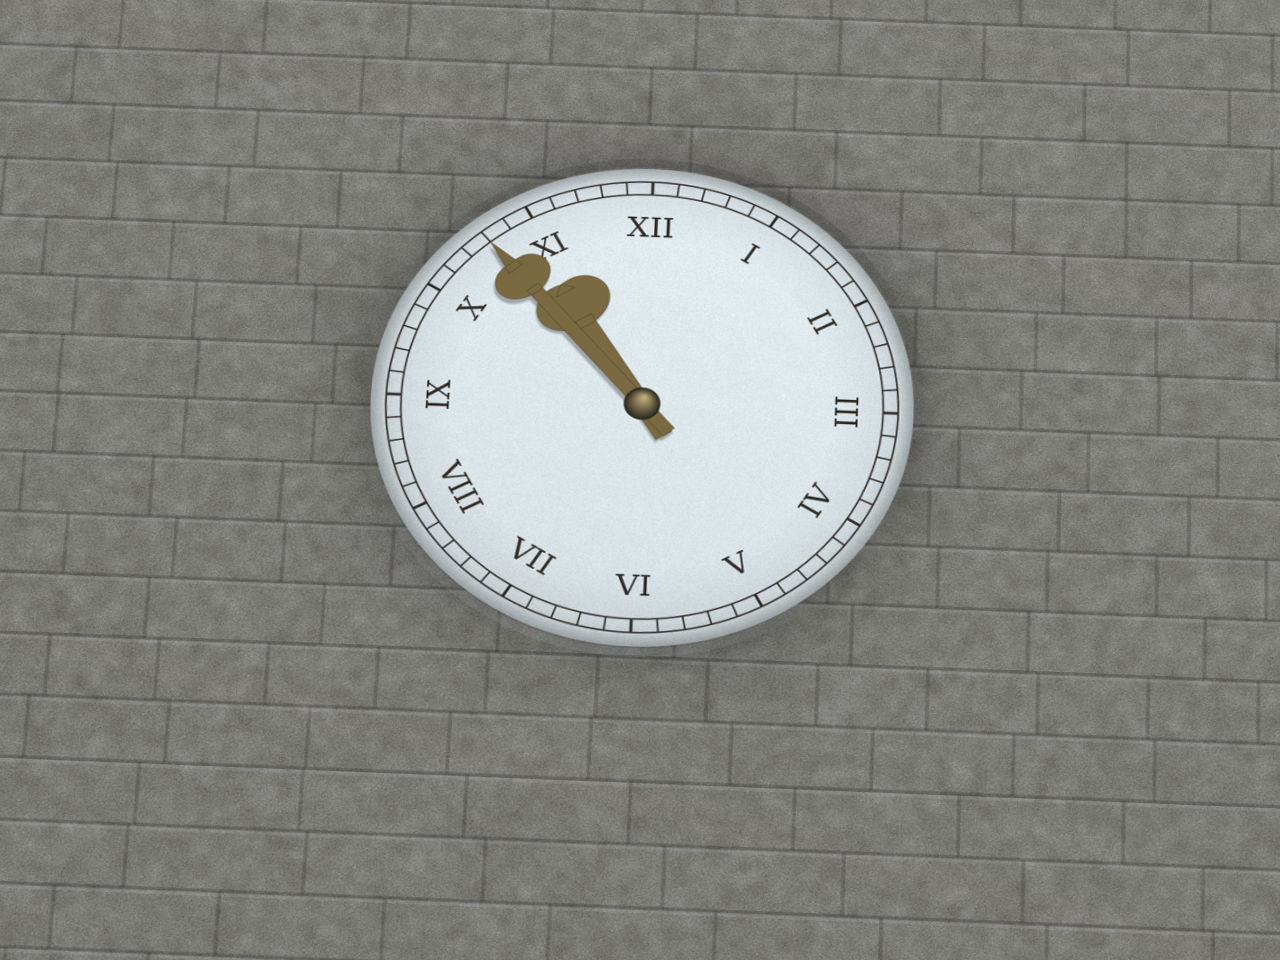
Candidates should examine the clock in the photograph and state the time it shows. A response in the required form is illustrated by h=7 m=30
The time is h=10 m=53
